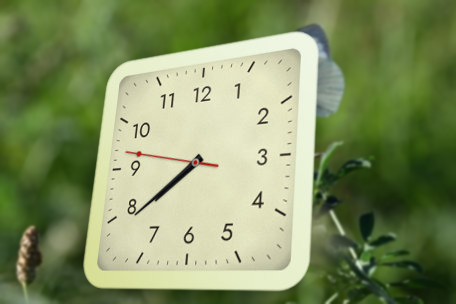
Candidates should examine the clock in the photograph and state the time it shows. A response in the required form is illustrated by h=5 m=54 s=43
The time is h=7 m=38 s=47
